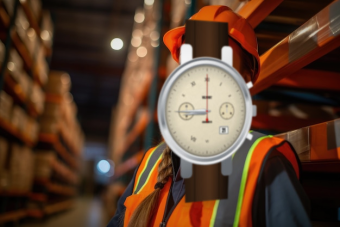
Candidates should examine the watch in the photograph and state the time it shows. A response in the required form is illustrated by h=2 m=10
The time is h=8 m=45
